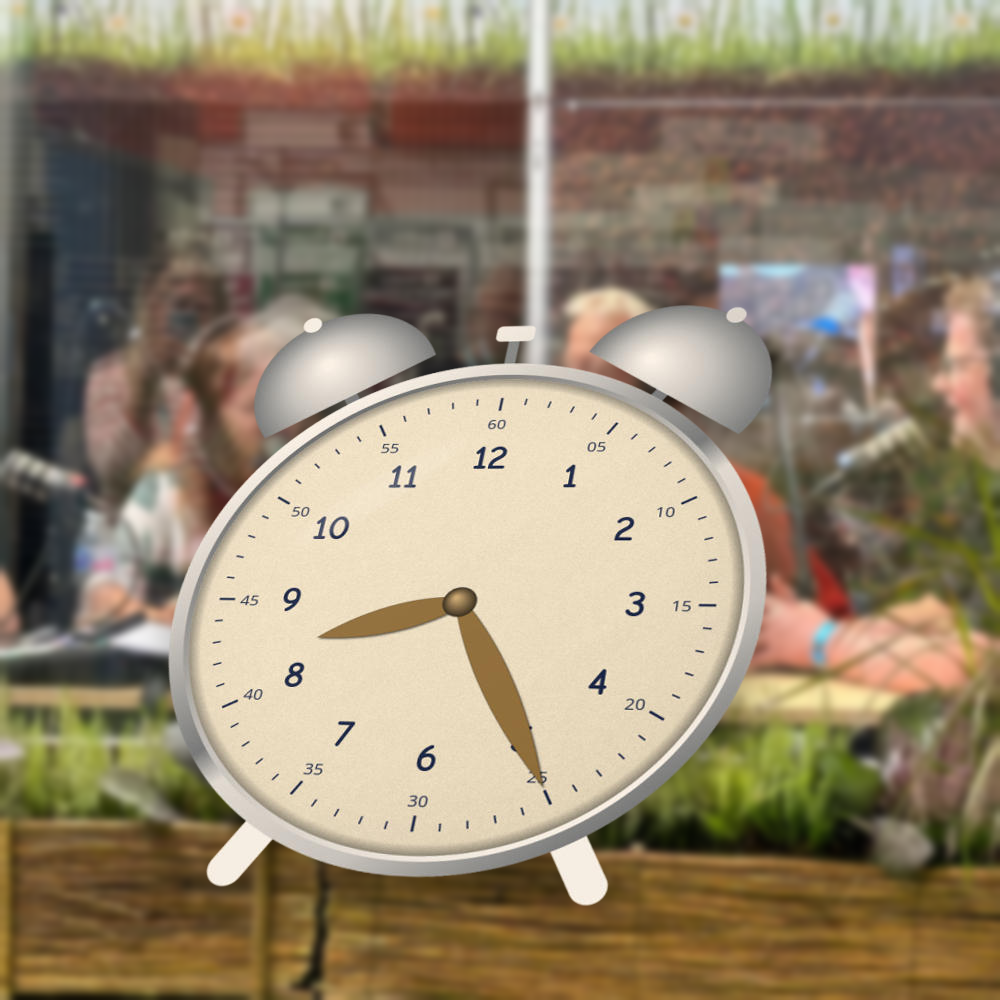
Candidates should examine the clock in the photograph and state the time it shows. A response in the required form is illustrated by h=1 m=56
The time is h=8 m=25
